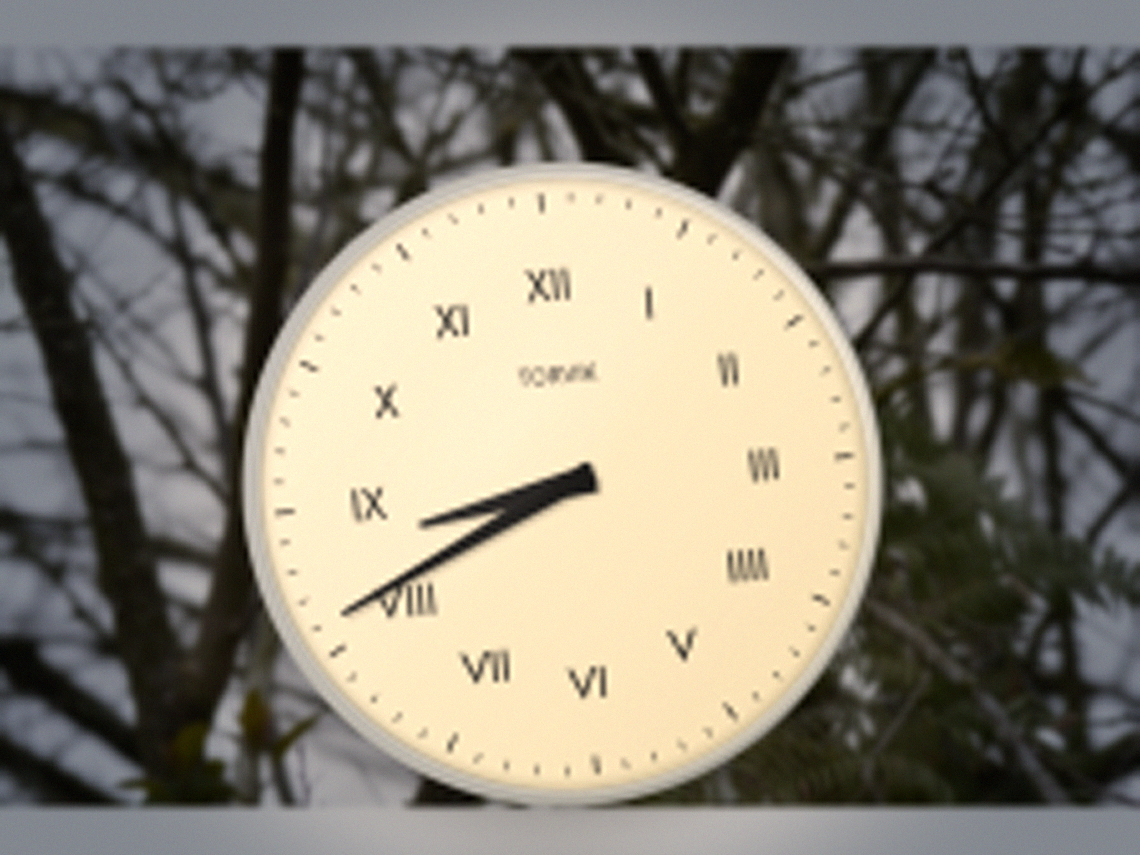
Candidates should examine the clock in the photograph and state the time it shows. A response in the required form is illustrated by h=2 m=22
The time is h=8 m=41
